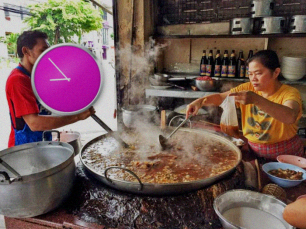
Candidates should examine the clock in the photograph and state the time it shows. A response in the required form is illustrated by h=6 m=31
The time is h=8 m=53
